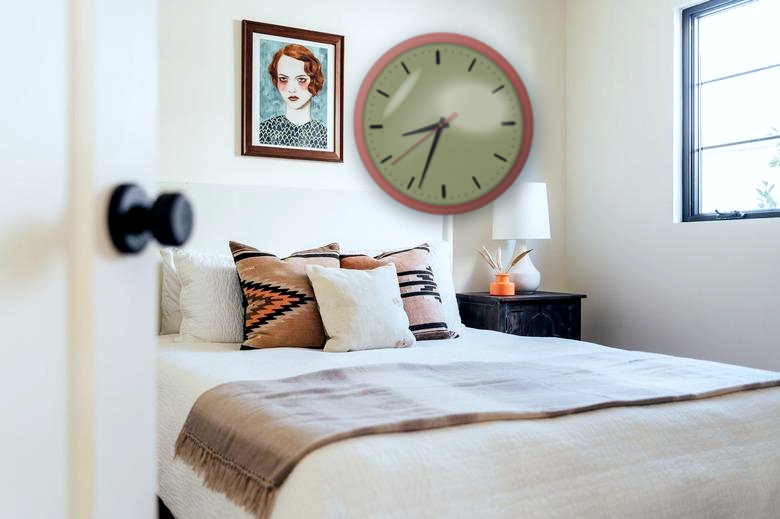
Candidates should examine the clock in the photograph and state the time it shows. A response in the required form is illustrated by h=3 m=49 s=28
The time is h=8 m=33 s=39
